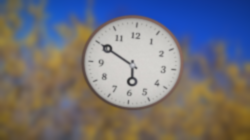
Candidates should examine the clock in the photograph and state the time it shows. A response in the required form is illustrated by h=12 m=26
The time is h=5 m=50
